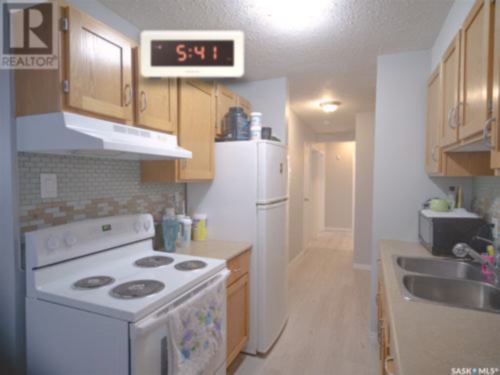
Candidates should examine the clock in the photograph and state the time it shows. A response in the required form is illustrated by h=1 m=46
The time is h=5 m=41
